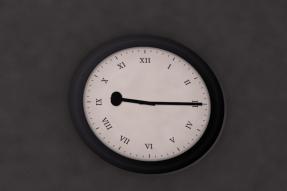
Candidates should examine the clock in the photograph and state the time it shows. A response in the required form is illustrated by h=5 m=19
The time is h=9 m=15
